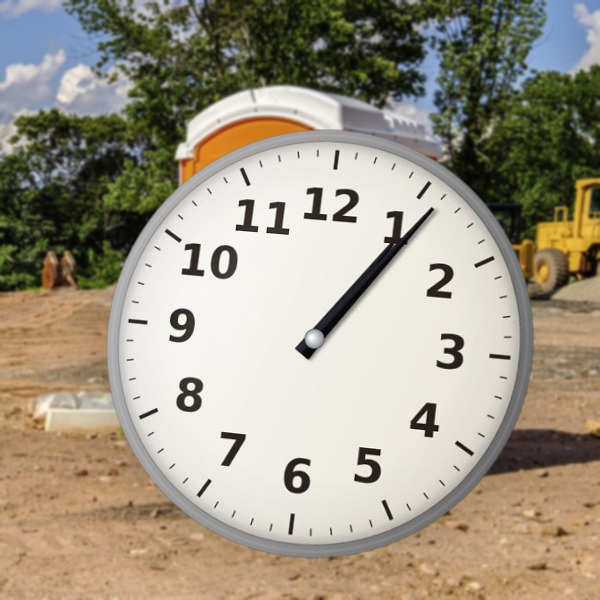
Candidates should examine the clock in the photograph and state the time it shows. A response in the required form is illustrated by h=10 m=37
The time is h=1 m=6
